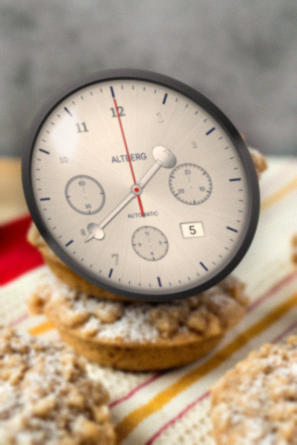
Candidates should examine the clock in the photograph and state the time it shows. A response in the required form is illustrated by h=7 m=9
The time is h=1 m=39
